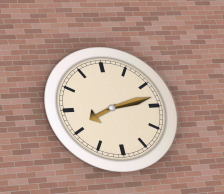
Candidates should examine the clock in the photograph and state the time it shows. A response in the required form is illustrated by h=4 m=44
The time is h=8 m=13
